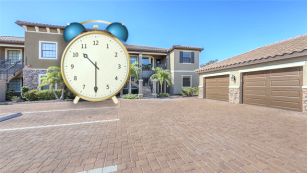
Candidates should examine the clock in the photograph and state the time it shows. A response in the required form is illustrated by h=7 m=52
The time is h=10 m=30
